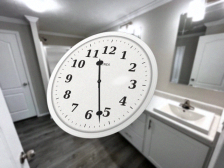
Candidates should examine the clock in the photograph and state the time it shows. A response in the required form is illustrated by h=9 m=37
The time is h=11 m=27
